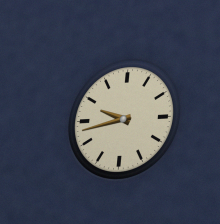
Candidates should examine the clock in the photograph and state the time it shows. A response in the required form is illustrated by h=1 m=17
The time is h=9 m=43
